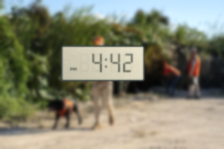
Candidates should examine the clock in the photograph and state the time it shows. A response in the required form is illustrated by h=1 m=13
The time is h=4 m=42
